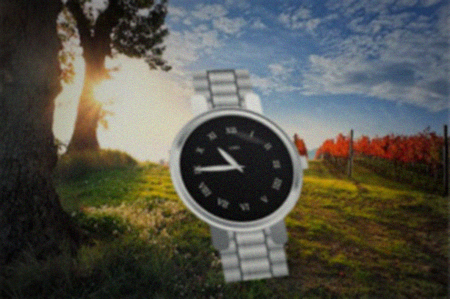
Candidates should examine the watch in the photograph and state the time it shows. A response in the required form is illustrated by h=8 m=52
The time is h=10 m=45
